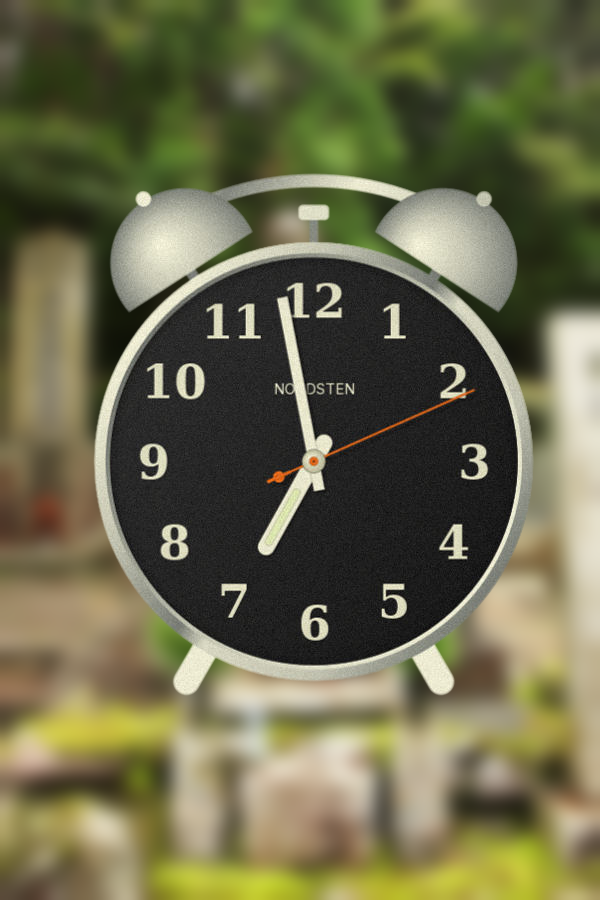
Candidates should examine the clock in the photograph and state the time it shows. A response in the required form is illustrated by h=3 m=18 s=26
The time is h=6 m=58 s=11
